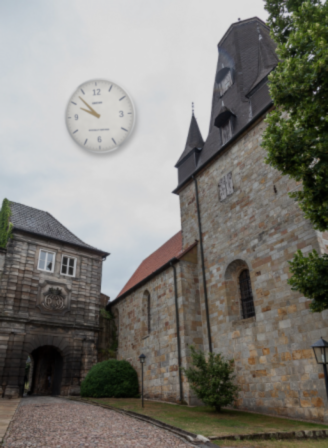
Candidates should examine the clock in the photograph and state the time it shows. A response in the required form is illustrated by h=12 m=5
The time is h=9 m=53
